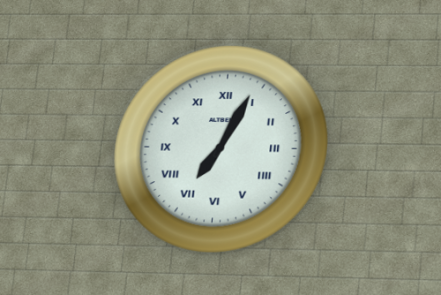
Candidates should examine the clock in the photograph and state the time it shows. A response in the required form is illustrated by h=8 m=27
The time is h=7 m=4
